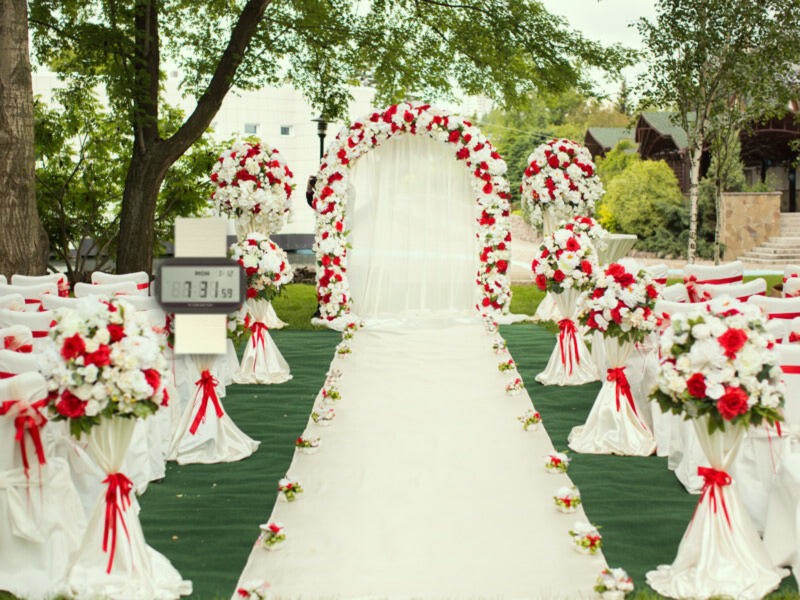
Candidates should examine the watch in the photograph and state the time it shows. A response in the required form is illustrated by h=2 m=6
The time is h=7 m=31
